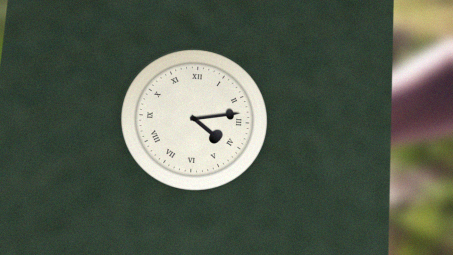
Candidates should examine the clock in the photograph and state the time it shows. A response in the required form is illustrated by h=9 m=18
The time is h=4 m=13
